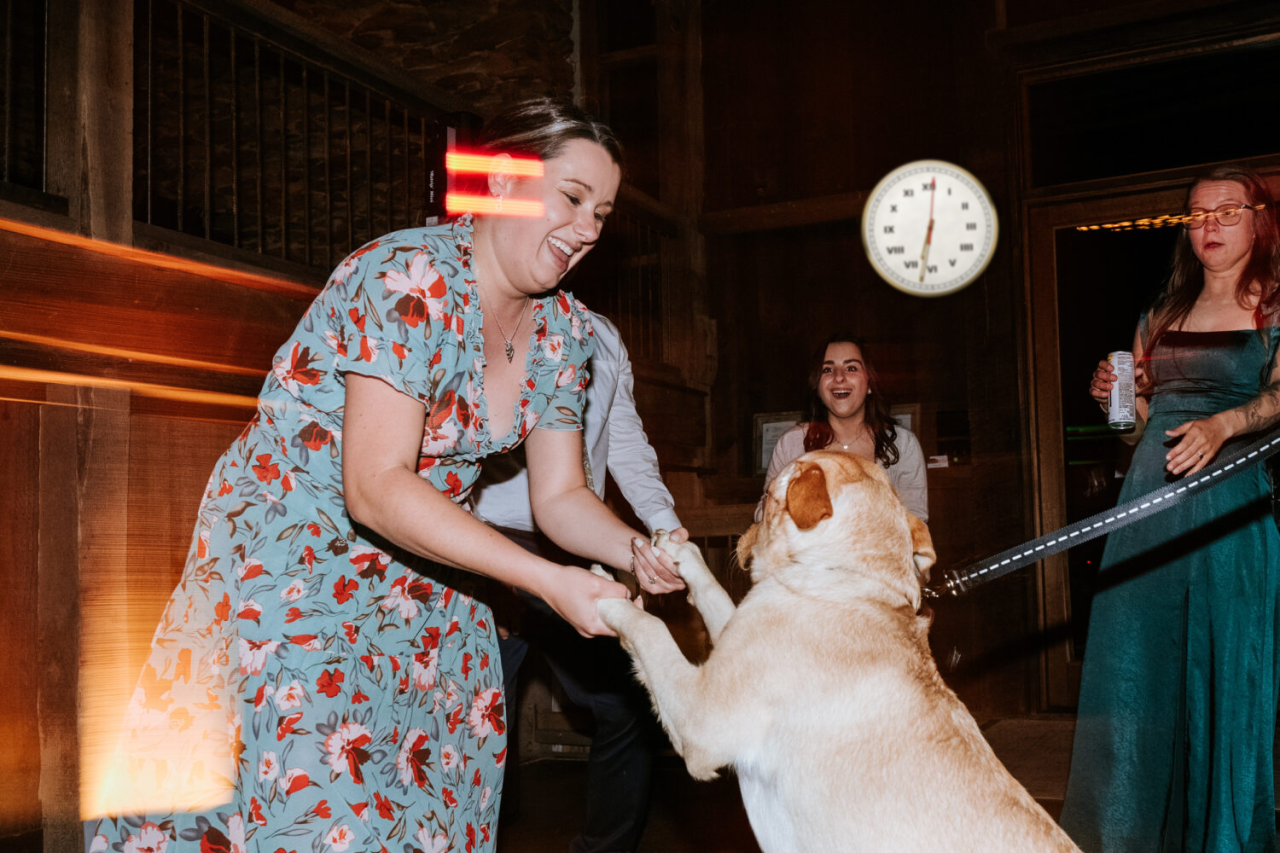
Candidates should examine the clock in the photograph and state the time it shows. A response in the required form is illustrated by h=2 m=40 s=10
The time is h=6 m=32 s=1
